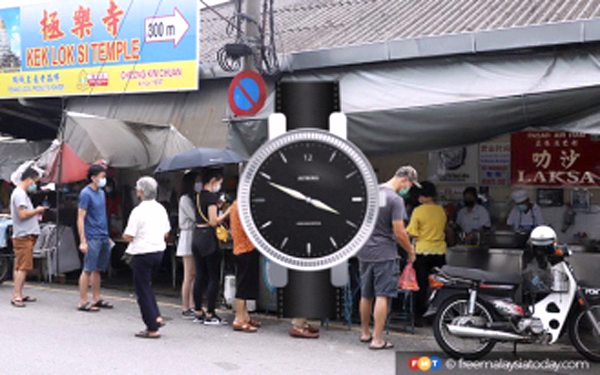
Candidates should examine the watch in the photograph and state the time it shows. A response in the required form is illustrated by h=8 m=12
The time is h=3 m=49
